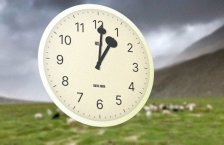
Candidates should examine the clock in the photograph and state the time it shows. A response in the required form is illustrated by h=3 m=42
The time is h=1 m=1
